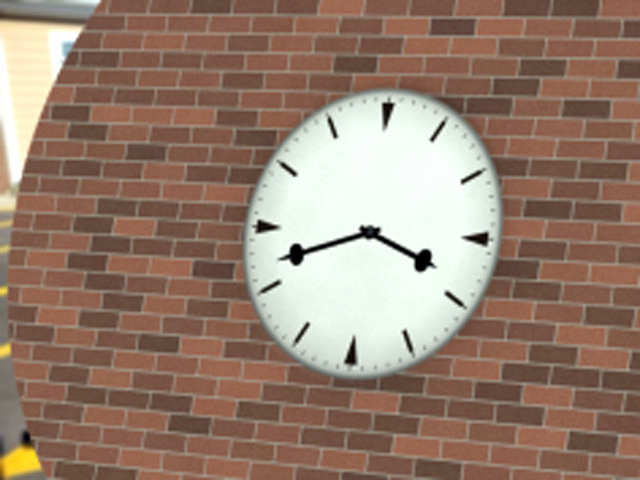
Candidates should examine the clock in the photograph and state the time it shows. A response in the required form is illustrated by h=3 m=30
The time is h=3 m=42
